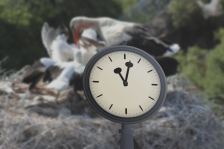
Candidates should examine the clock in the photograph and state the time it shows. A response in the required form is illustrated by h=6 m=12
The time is h=11 m=2
